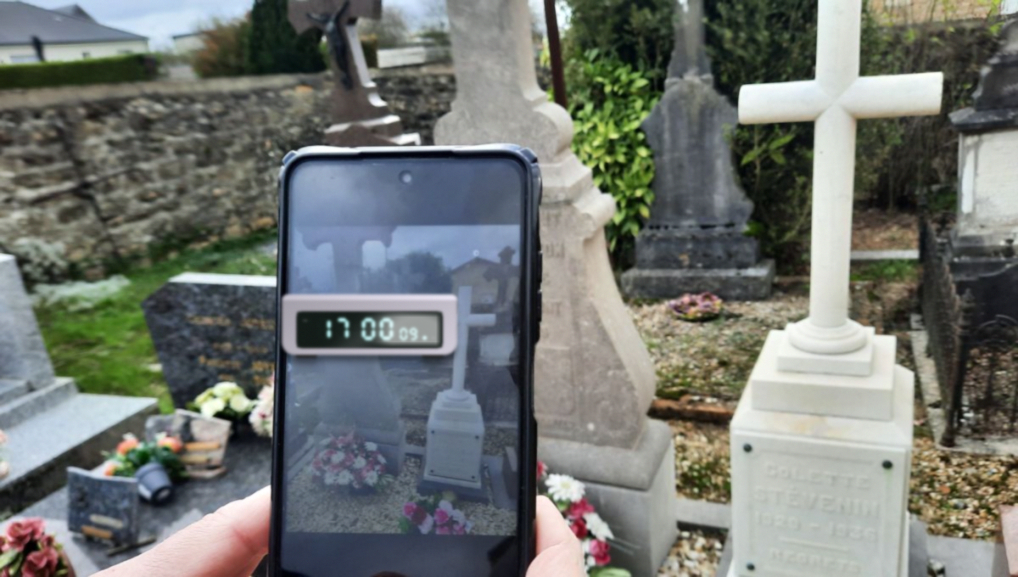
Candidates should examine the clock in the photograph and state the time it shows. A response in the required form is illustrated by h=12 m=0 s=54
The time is h=17 m=0 s=9
